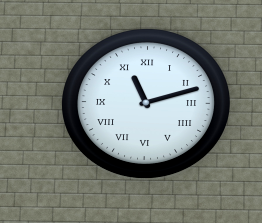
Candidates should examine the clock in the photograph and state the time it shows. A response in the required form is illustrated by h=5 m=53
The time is h=11 m=12
